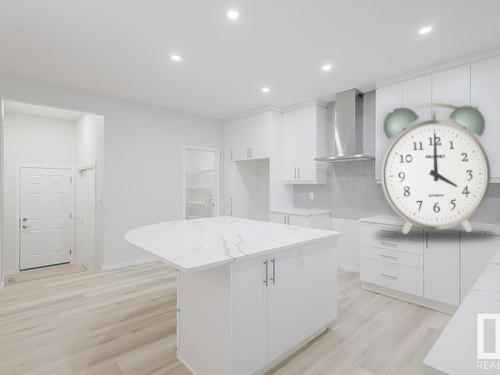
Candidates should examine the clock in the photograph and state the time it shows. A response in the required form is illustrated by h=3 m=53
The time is h=4 m=0
